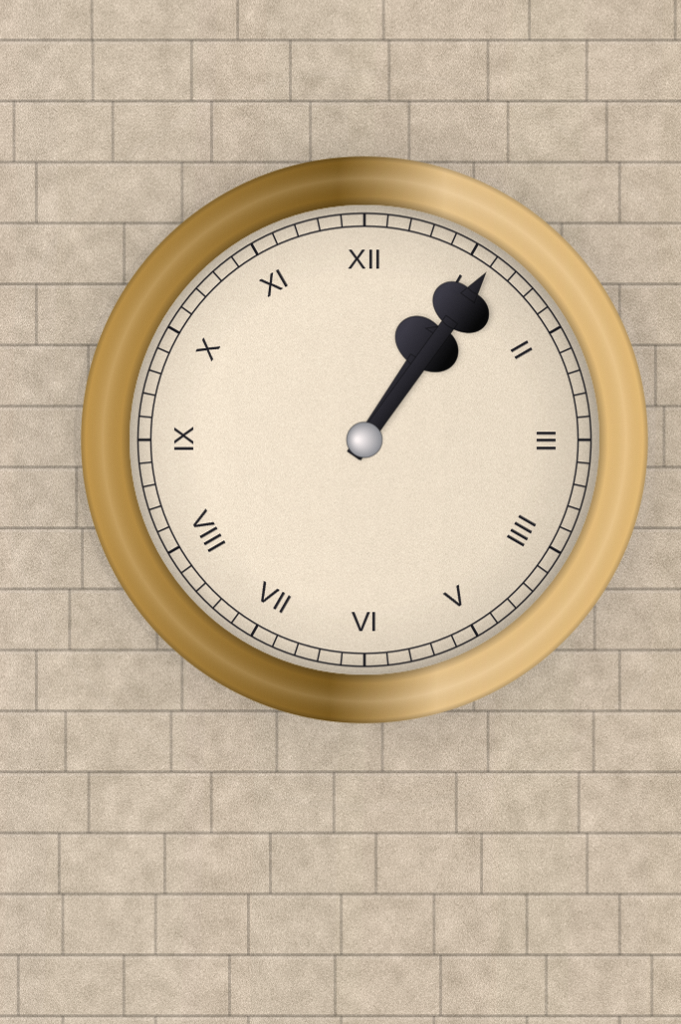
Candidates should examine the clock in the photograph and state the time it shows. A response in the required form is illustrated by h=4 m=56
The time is h=1 m=6
